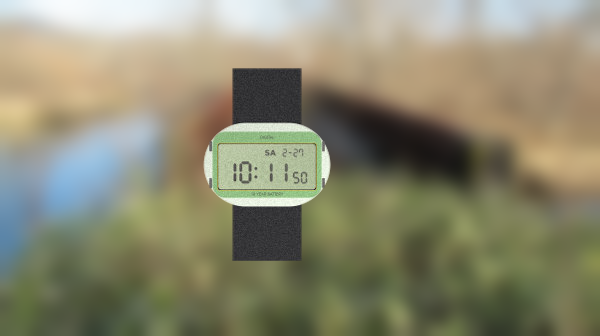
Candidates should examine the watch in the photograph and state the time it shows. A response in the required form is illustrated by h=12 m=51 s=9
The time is h=10 m=11 s=50
